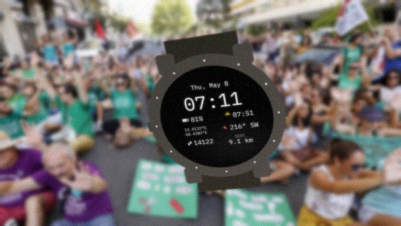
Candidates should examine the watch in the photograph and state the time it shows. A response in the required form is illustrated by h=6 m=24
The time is h=7 m=11
